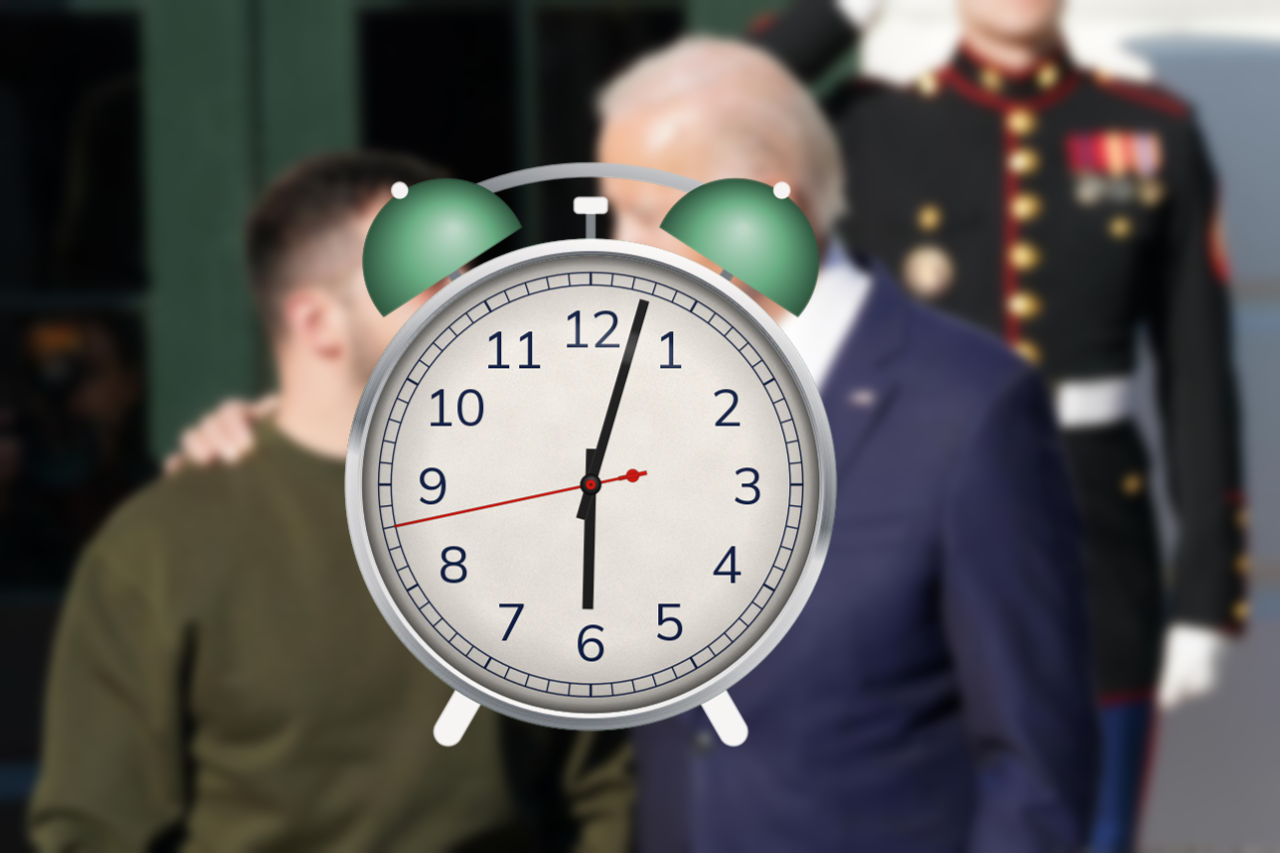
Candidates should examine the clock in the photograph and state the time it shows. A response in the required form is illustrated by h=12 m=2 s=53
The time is h=6 m=2 s=43
